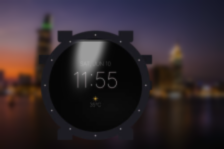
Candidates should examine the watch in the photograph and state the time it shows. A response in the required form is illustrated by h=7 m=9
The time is h=11 m=55
